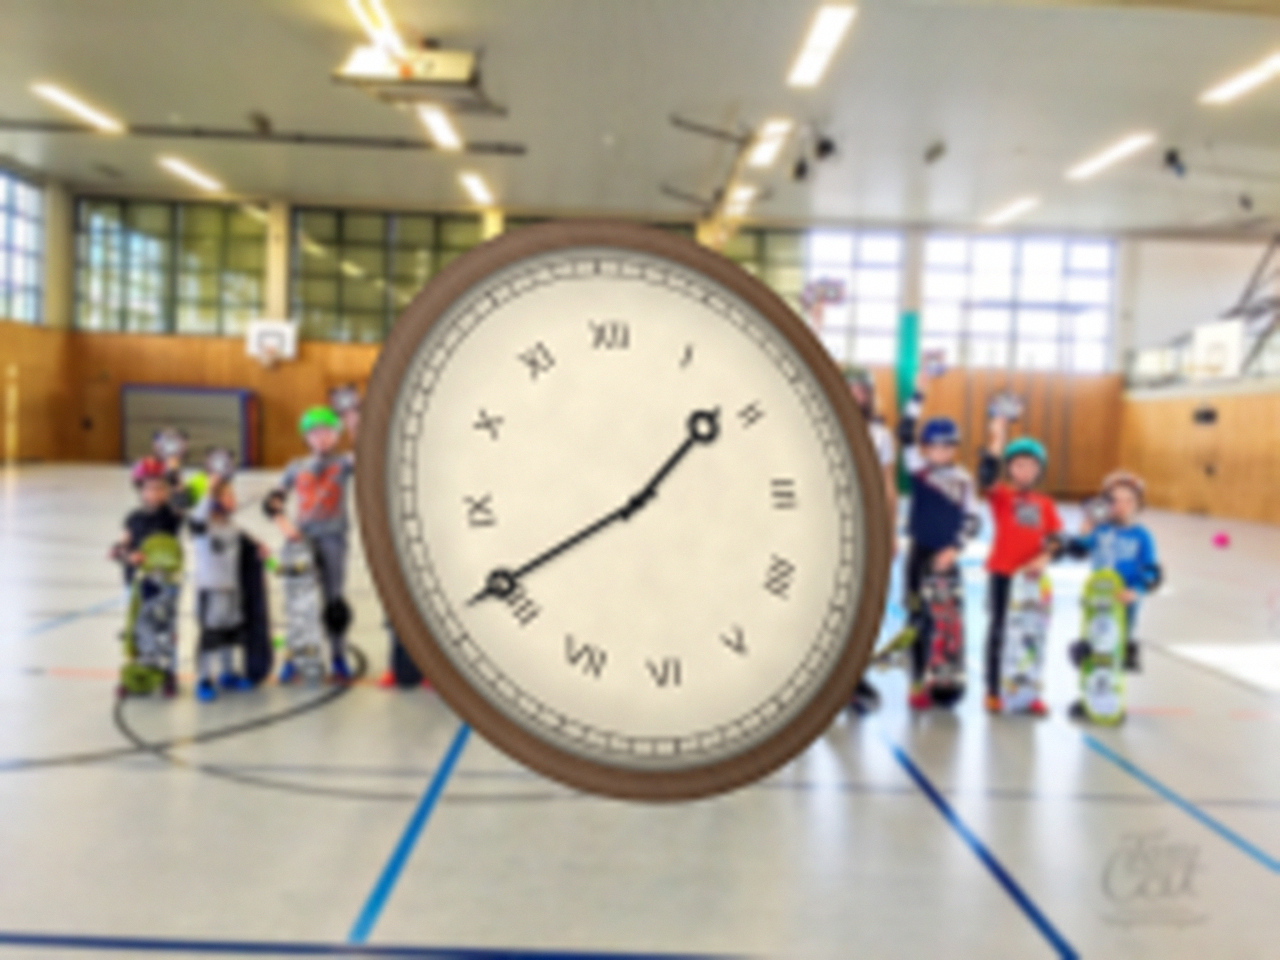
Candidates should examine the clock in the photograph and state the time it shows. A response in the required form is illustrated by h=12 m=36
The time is h=1 m=41
